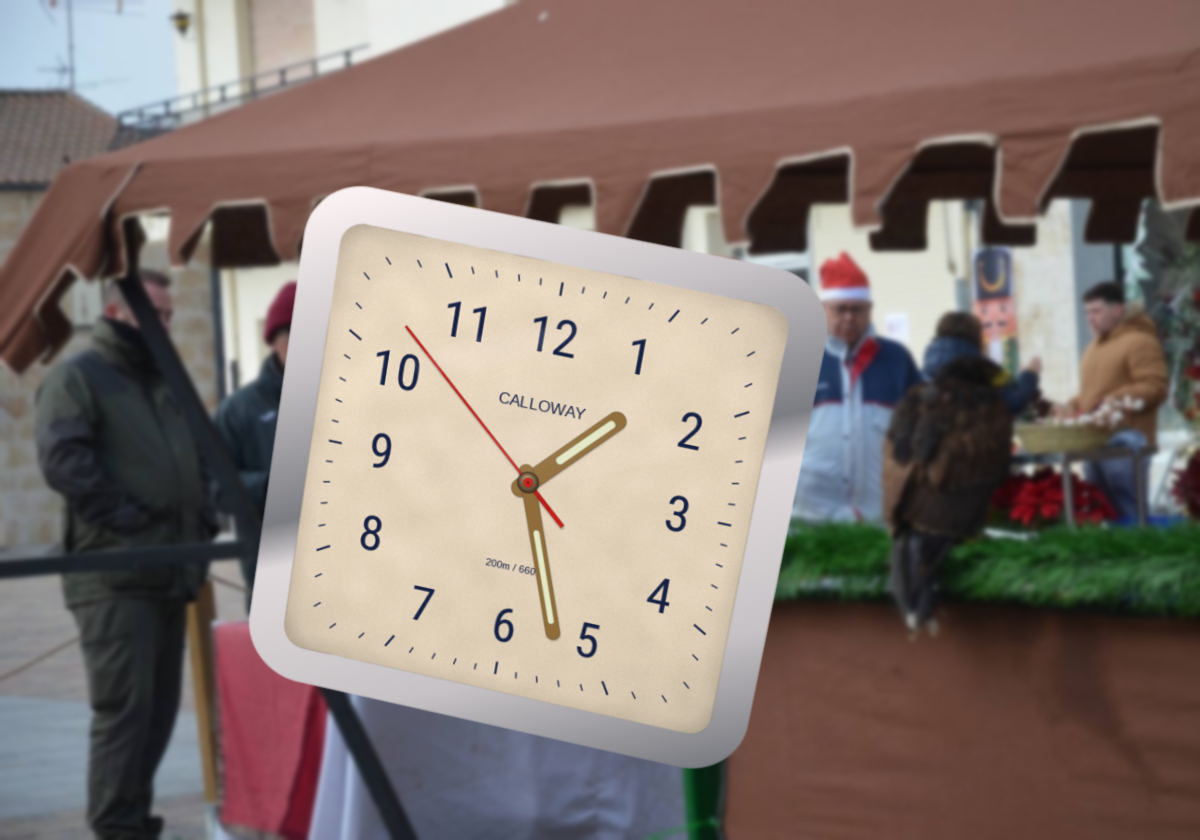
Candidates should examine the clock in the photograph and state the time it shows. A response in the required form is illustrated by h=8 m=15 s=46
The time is h=1 m=26 s=52
